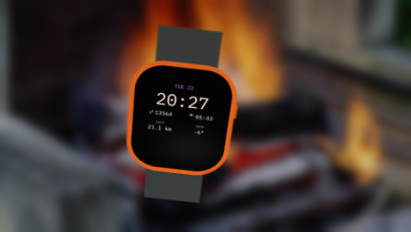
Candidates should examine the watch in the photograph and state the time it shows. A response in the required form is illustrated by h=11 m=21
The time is h=20 m=27
